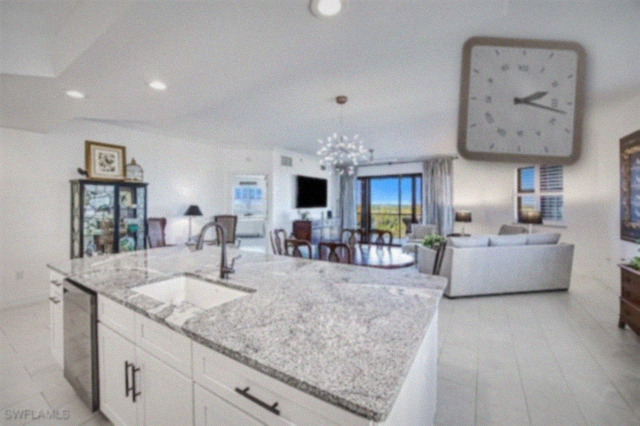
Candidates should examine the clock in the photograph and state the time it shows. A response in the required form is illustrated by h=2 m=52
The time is h=2 m=17
